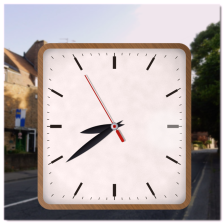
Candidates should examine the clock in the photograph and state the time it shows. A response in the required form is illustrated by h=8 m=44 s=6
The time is h=8 m=38 s=55
